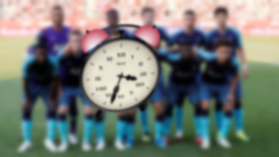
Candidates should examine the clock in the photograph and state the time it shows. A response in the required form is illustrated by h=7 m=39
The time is h=3 m=33
